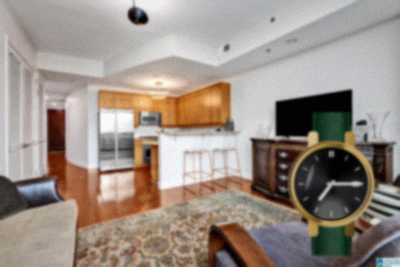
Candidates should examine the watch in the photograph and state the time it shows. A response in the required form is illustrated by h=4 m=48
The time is h=7 m=15
